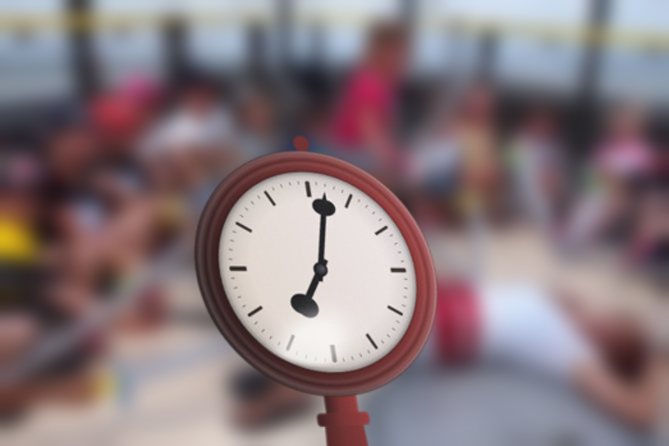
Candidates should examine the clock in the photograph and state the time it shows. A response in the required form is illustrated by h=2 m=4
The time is h=7 m=2
